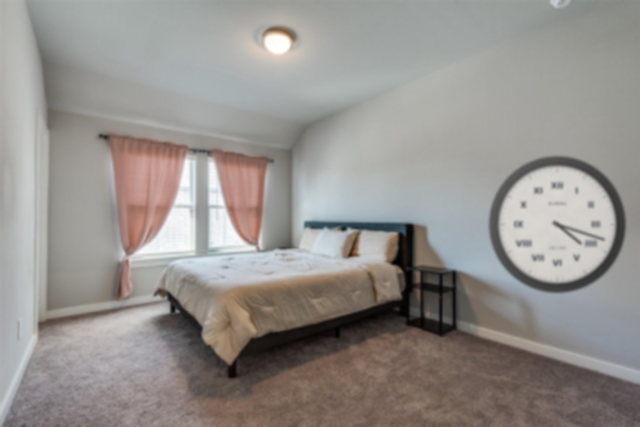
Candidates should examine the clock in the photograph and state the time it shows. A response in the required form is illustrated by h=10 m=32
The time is h=4 m=18
